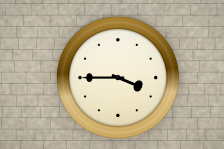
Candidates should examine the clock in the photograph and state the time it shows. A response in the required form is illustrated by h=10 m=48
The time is h=3 m=45
